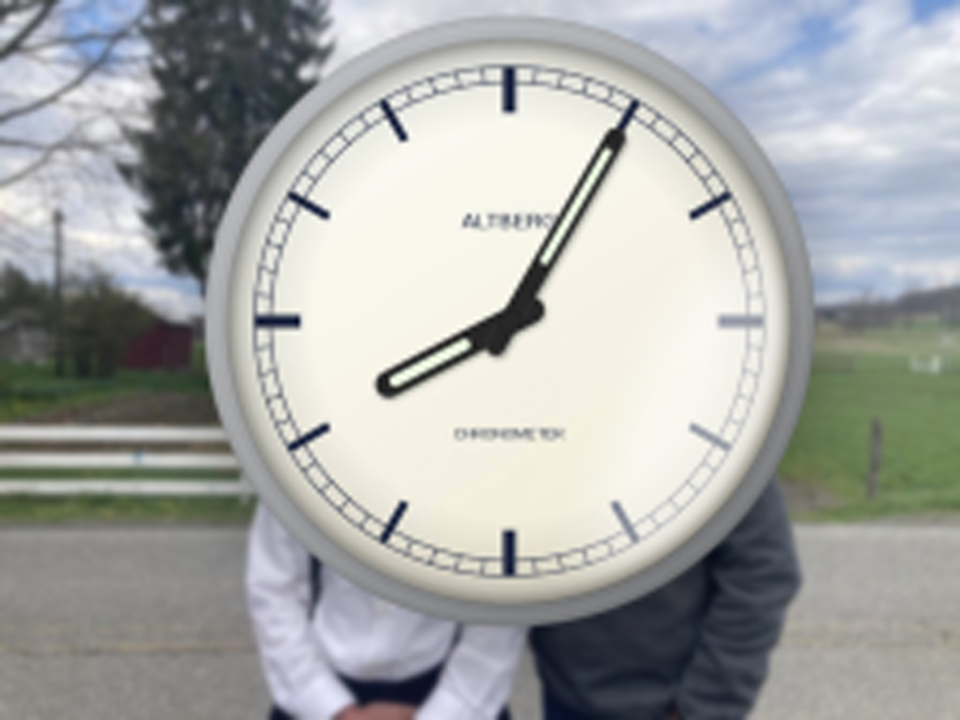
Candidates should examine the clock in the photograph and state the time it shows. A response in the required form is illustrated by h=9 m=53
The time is h=8 m=5
